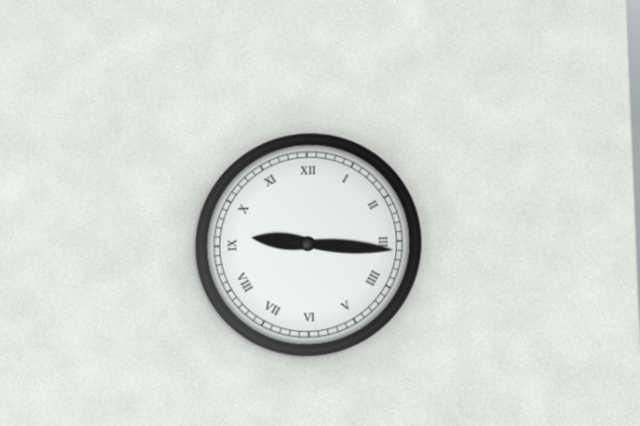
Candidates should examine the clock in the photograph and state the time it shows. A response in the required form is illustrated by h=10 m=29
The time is h=9 m=16
